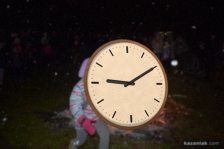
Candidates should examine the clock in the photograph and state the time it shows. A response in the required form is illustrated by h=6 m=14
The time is h=9 m=10
